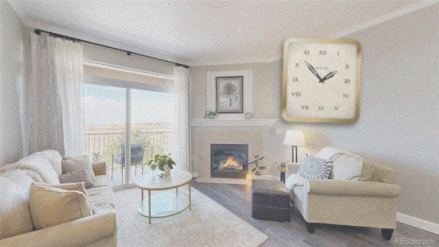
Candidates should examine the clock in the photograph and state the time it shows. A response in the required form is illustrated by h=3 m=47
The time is h=1 m=53
